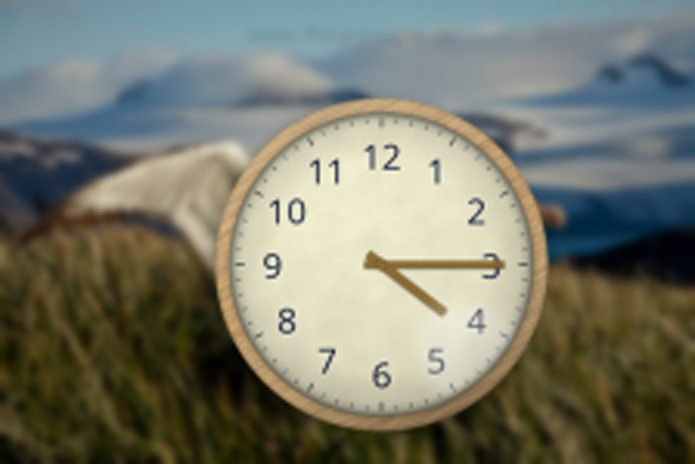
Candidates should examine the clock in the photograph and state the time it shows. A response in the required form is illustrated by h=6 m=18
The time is h=4 m=15
